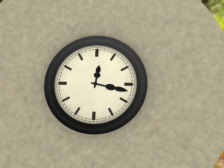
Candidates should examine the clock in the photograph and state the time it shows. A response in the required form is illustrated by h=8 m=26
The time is h=12 m=17
